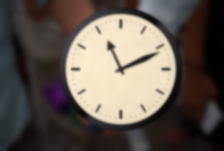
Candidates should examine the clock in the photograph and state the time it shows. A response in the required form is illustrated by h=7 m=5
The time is h=11 m=11
